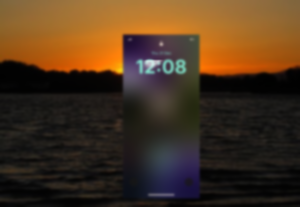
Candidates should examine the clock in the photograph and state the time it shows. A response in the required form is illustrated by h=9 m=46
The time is h=12 m=8
